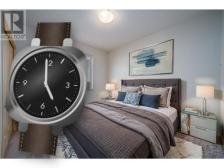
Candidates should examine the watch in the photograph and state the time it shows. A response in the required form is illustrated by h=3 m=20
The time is h=4 m=59
